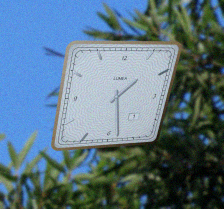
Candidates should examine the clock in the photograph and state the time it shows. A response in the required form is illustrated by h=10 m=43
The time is h=1 m=28
